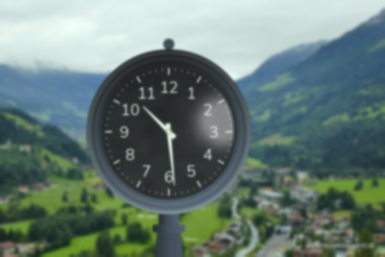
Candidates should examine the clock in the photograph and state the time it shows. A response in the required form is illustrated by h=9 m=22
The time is h=10 m=29
